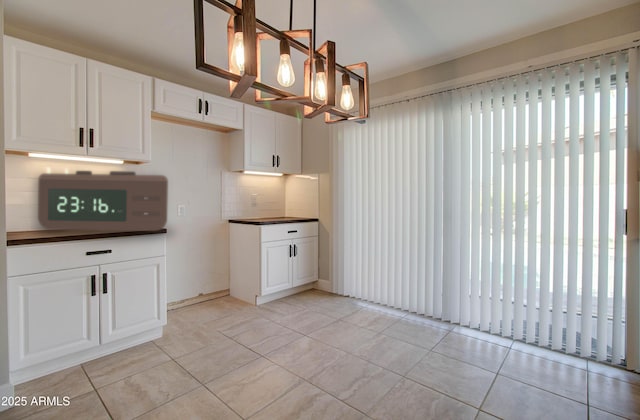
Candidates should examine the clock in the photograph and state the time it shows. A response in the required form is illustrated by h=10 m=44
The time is h=23 m=16
